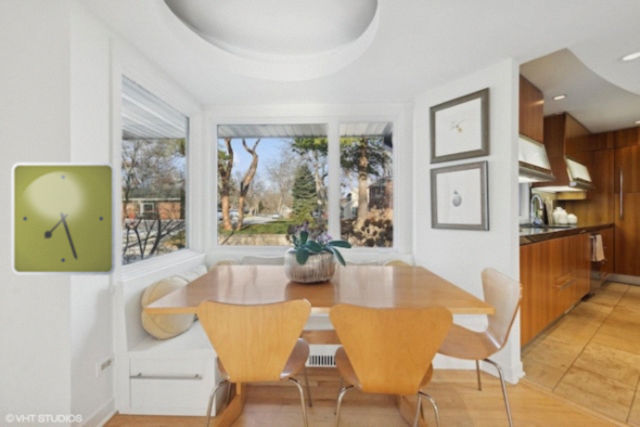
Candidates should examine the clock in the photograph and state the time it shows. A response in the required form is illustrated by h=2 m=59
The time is h=7 m=27
